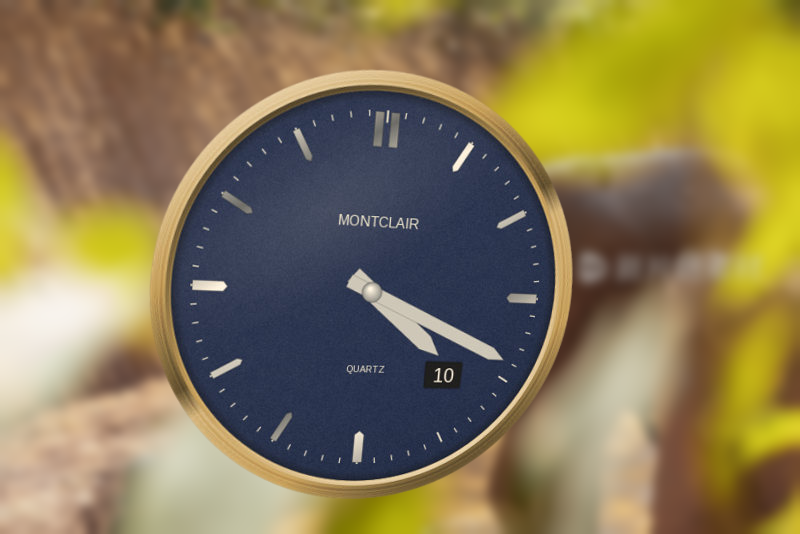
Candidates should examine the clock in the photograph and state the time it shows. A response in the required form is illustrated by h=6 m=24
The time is h=4 m=19
